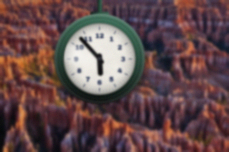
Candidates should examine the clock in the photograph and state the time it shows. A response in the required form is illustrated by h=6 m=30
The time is h=5 m=53
